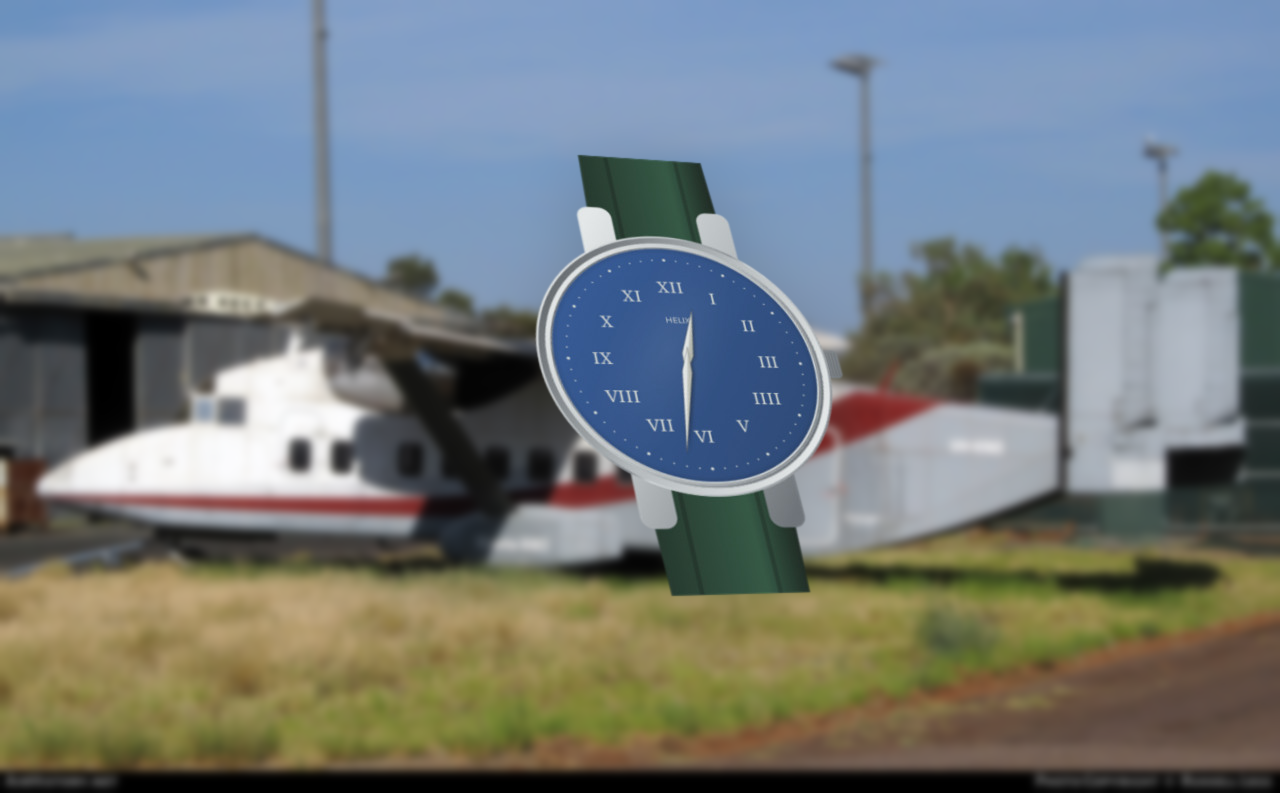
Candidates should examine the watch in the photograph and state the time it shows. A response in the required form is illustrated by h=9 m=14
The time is h=12 m=32
